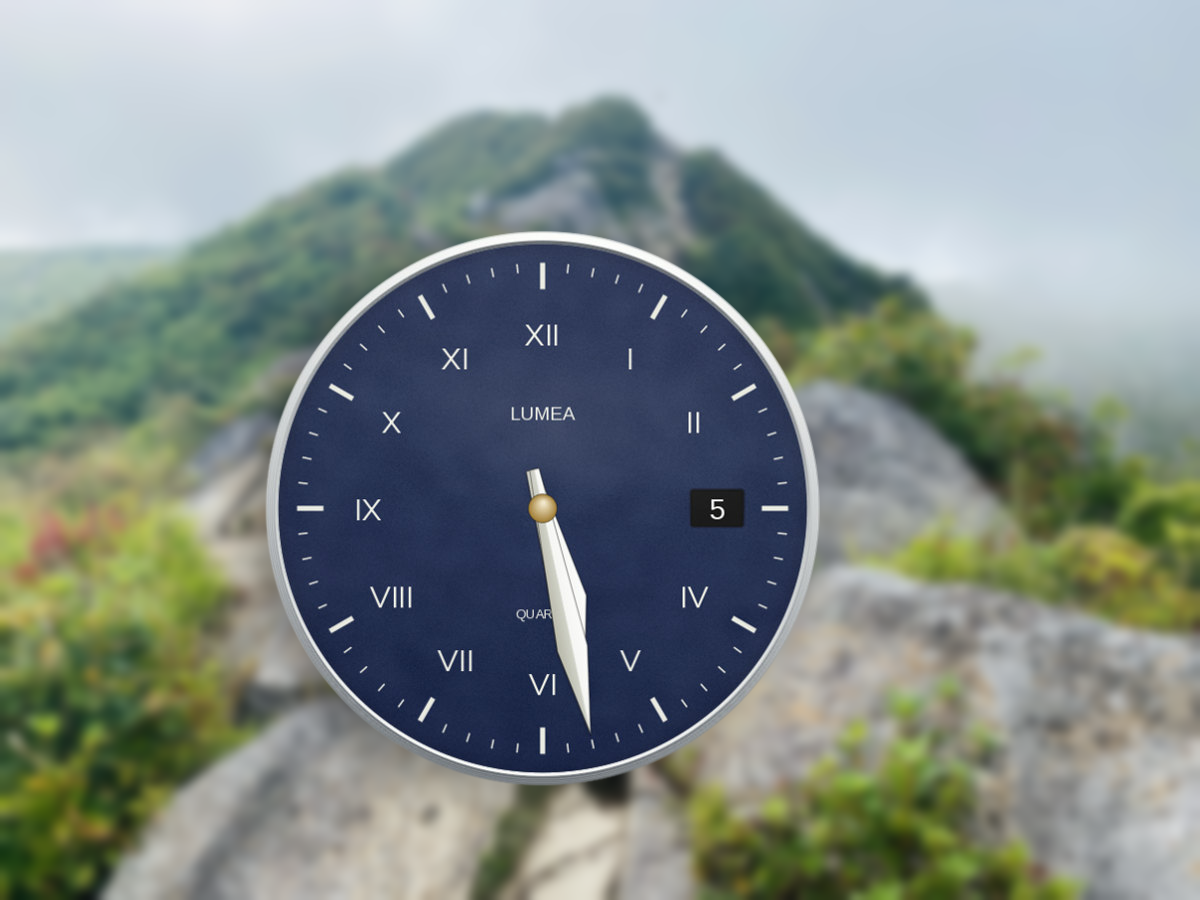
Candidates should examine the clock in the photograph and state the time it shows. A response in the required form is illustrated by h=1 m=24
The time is h=5 m=28
